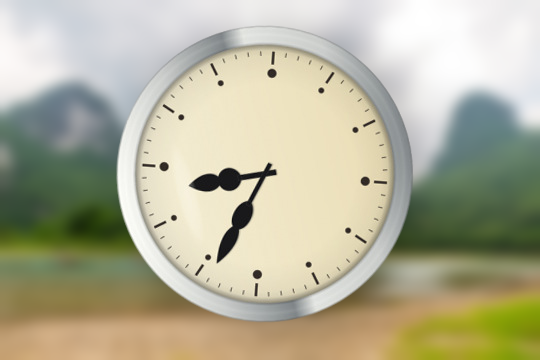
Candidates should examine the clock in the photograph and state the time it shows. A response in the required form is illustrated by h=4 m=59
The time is h=8 m=34
